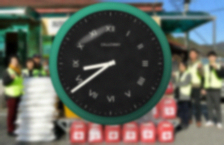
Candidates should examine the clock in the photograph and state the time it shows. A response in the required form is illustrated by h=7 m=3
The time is h=8 m=39
